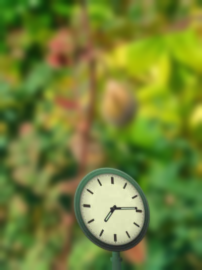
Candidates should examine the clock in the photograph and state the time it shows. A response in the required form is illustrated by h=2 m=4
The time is h=7 m=14
